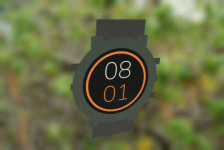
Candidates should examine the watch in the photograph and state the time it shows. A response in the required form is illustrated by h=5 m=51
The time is h=8 m=1
